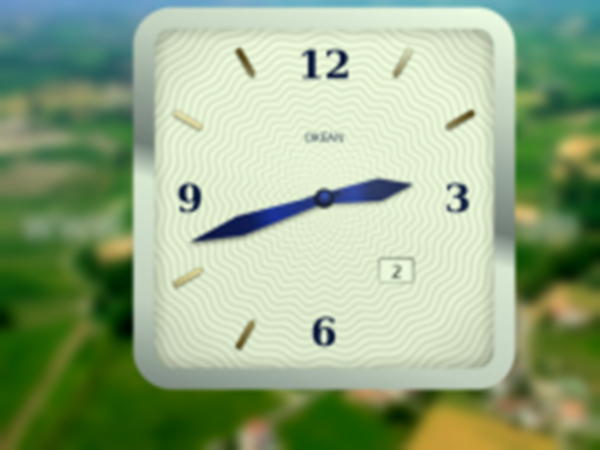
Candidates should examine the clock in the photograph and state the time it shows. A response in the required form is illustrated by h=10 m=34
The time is h=2 m=42
